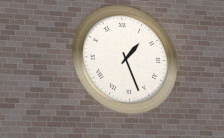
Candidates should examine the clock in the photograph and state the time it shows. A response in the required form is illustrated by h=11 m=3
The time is h=1 m=27
